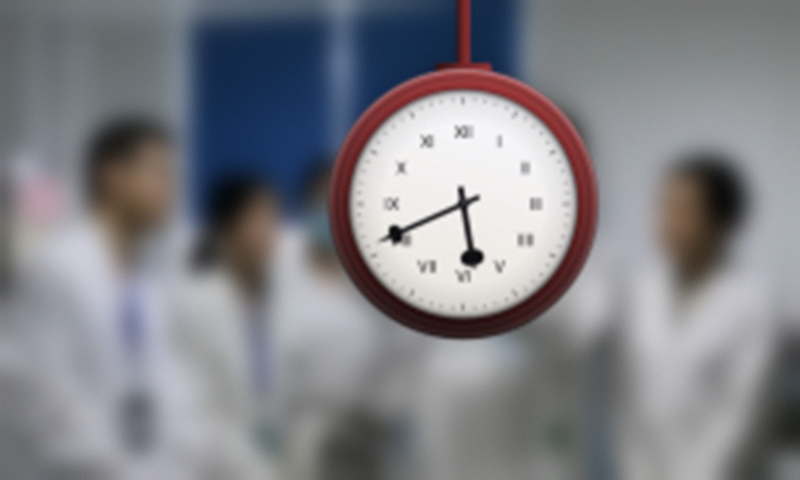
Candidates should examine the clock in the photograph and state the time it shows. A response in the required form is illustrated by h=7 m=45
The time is h=5 m=41
